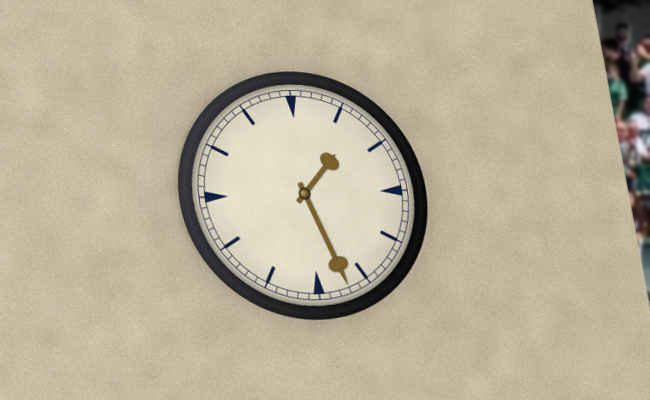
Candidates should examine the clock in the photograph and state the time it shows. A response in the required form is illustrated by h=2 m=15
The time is h=1 m=27
